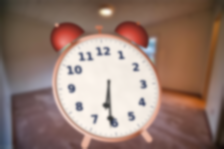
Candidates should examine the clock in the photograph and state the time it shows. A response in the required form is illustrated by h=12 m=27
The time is h=6 m=31
